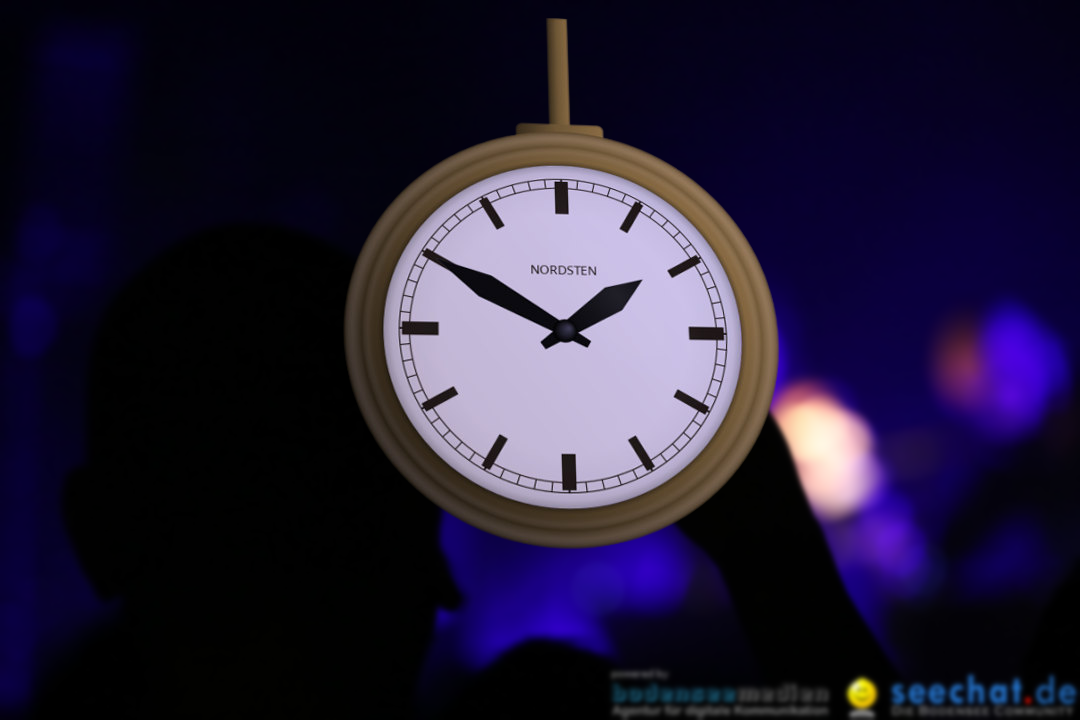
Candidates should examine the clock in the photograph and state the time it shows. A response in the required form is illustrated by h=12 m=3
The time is h=1 m=50
